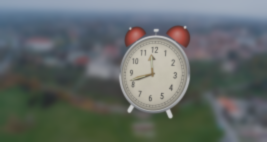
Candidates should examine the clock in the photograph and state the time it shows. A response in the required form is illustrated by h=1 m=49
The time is h=11 m=42
